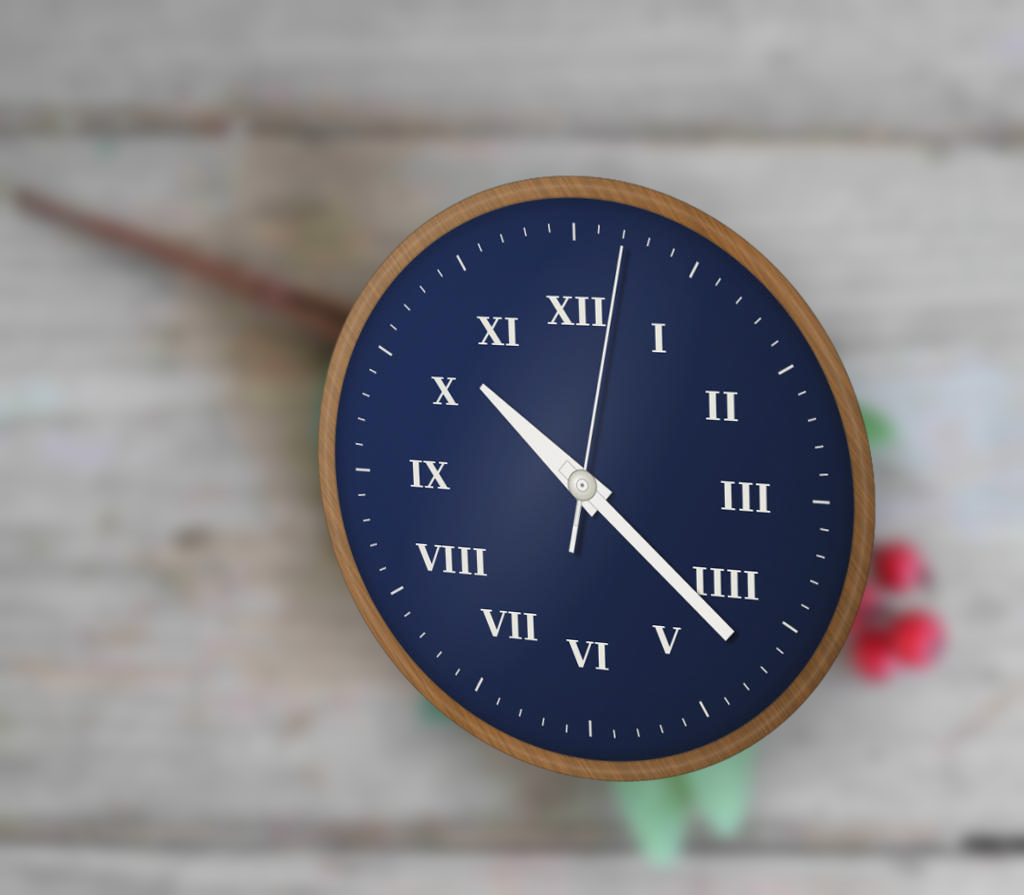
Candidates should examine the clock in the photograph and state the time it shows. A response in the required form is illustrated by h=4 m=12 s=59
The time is h=10 m=22 s=2
